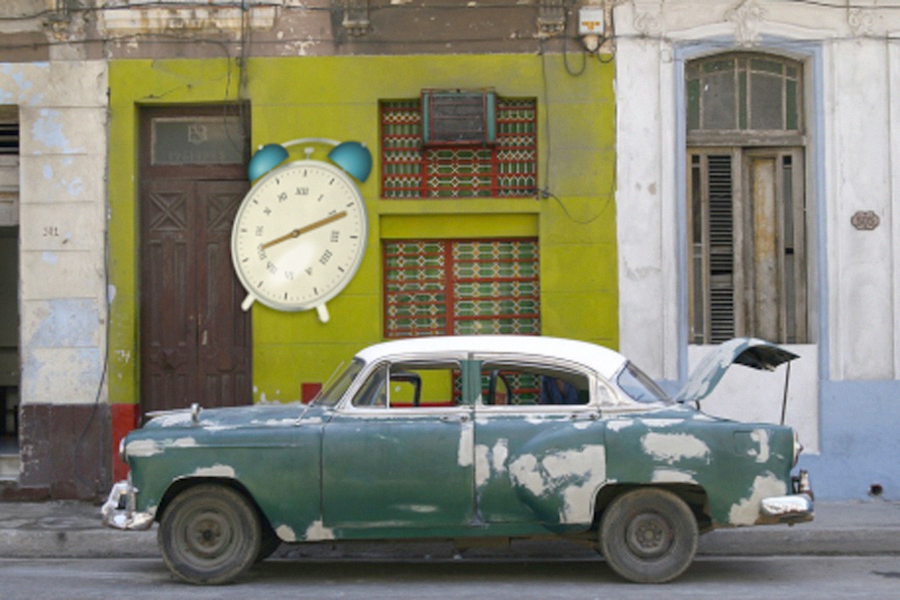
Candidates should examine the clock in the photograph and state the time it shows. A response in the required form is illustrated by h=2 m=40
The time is h=8 m=11
